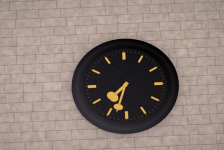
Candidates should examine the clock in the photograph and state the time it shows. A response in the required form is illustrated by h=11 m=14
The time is h=7 m=33
